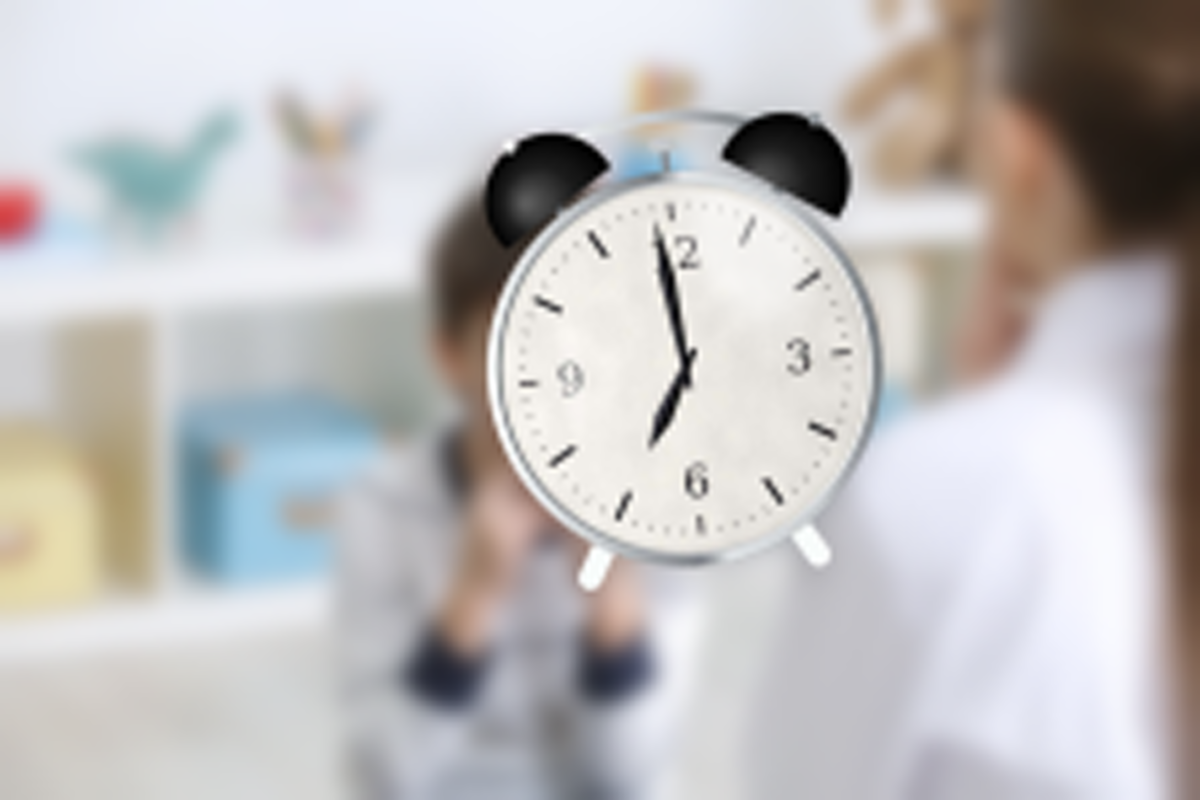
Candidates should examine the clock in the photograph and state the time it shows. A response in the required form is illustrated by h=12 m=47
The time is h=6 m=59
